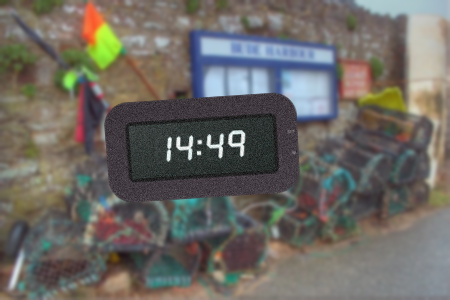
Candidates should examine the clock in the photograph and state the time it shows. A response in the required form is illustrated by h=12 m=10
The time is h=14 m=49
